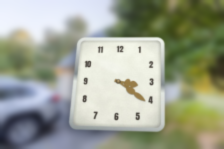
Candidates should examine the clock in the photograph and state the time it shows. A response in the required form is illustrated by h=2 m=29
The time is h=3 m=21
